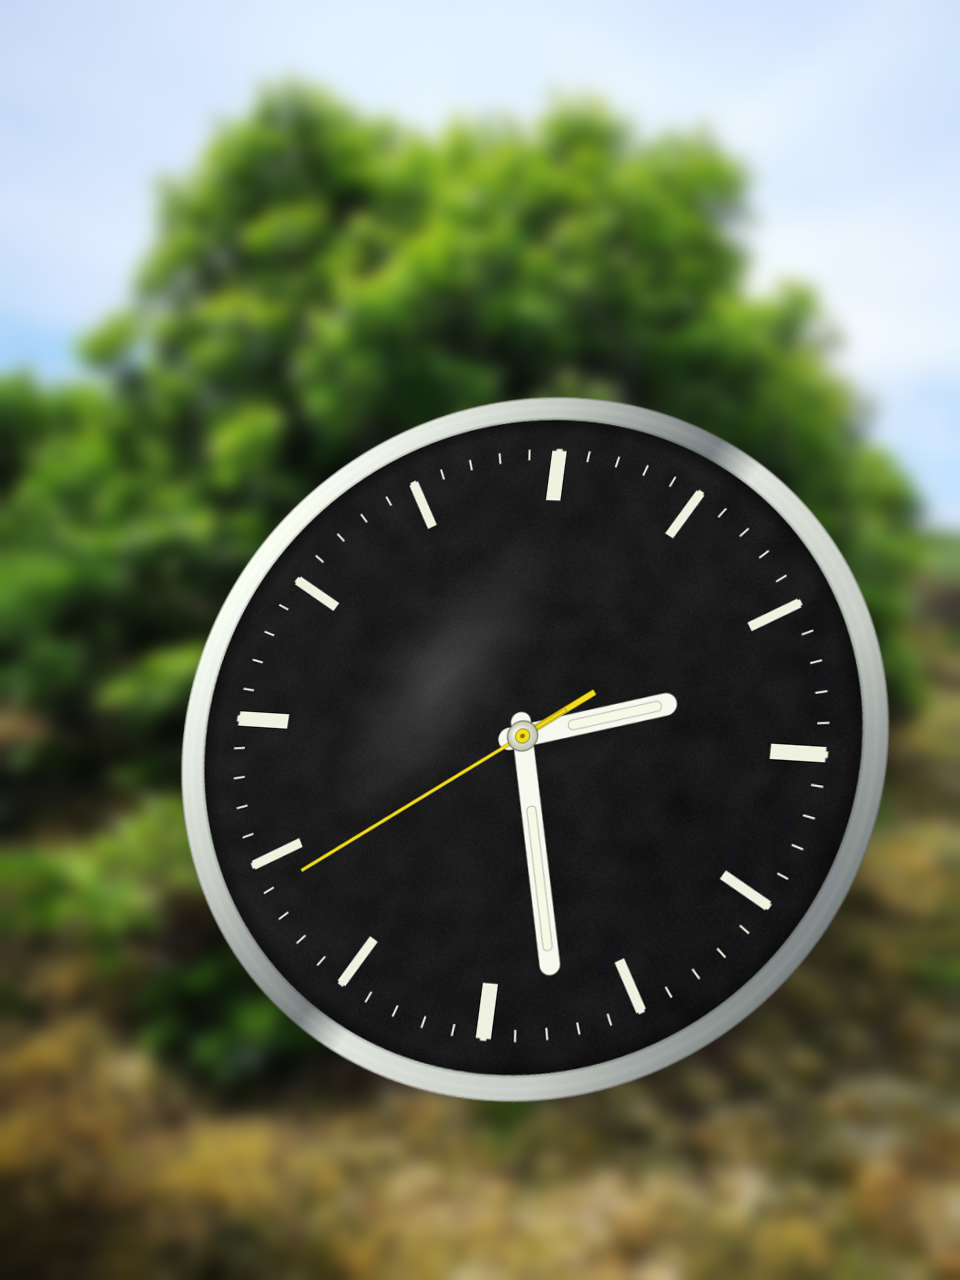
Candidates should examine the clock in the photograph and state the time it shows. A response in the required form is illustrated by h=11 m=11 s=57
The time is h=2 m=27 s=39
